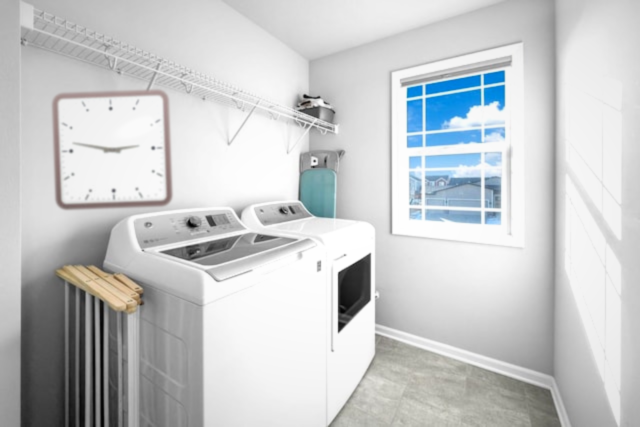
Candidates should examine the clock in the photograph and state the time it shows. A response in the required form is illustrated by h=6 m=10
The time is h=2 m=47
